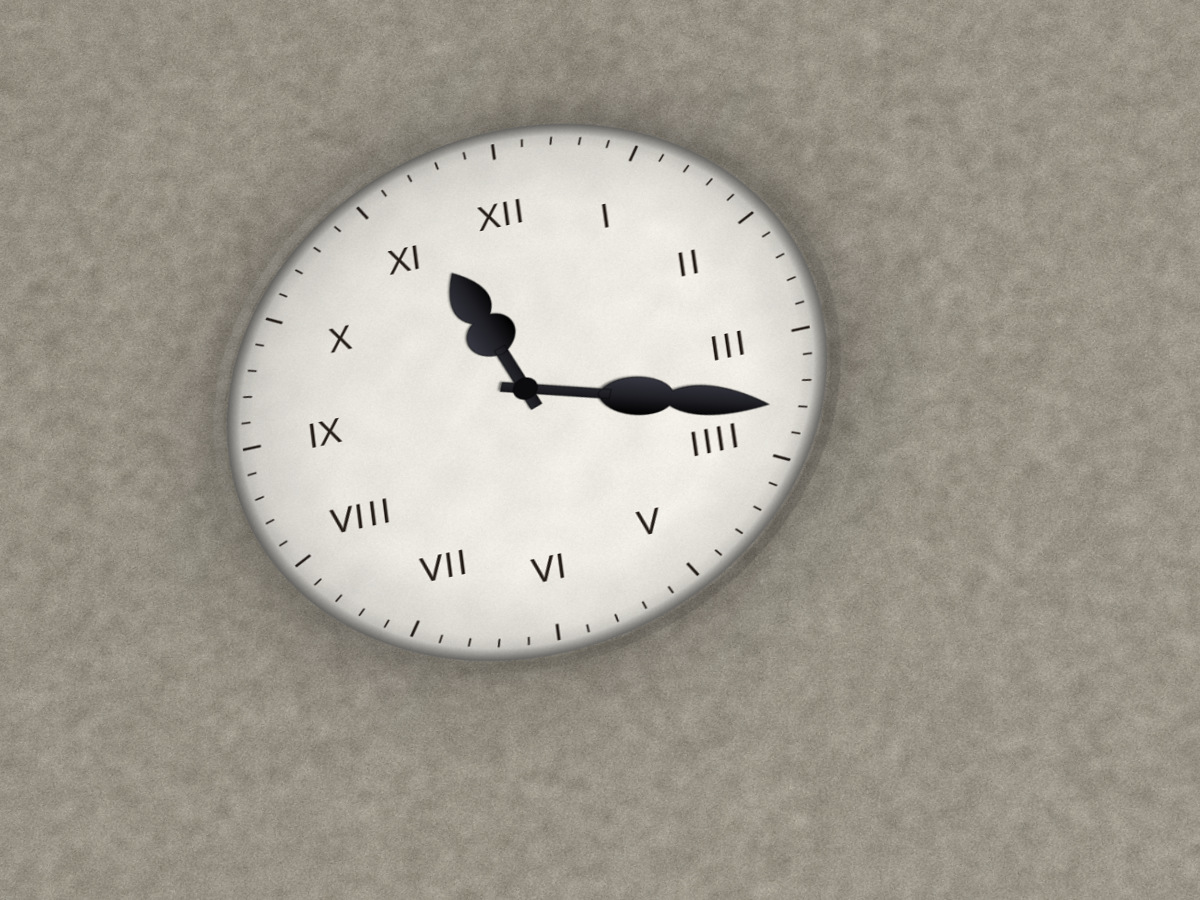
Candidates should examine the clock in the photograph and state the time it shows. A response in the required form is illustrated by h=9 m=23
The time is h=11 m=18
